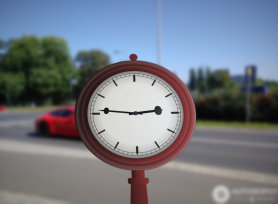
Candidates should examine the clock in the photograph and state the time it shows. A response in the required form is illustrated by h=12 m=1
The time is h=2 m=46
